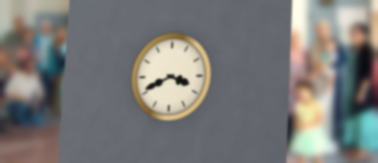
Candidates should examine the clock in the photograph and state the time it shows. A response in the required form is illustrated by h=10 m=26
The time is h=3 m=41
